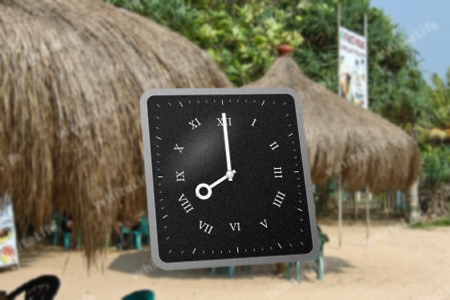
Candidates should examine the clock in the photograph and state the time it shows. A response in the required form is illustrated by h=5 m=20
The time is h=8 m=0
